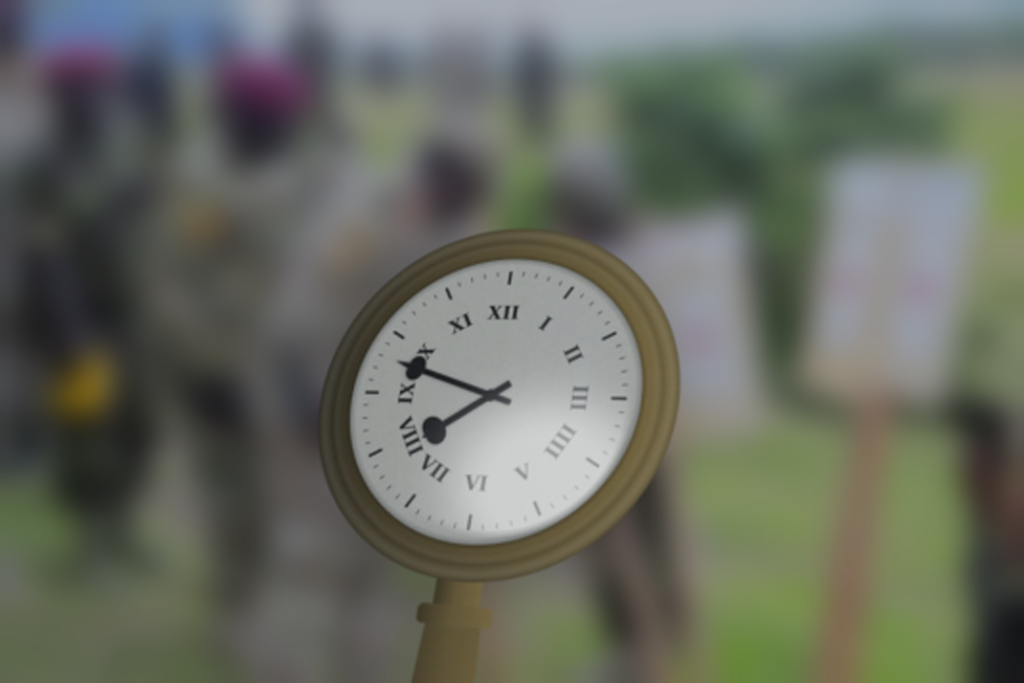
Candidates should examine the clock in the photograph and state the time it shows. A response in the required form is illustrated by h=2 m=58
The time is h=7 m=48
